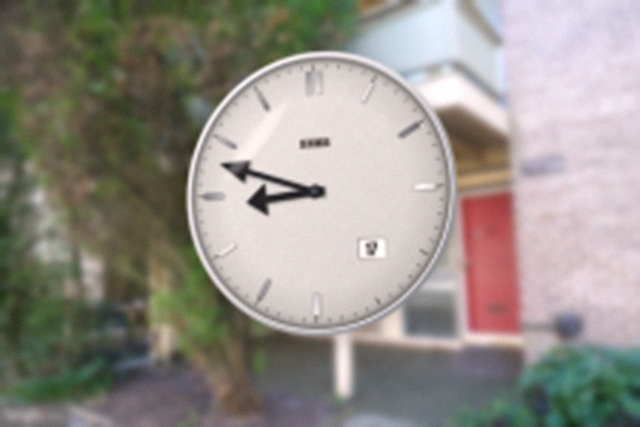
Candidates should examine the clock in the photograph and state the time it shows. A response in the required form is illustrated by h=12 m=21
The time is h=8 m=48
